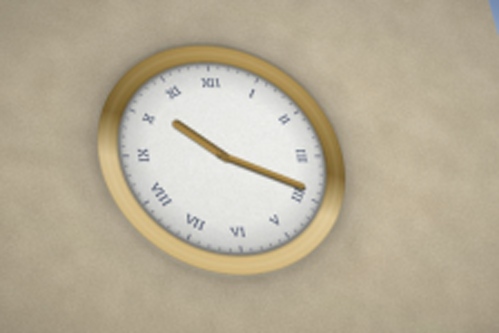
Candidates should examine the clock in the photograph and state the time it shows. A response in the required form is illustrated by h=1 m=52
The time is h=10 m=19
